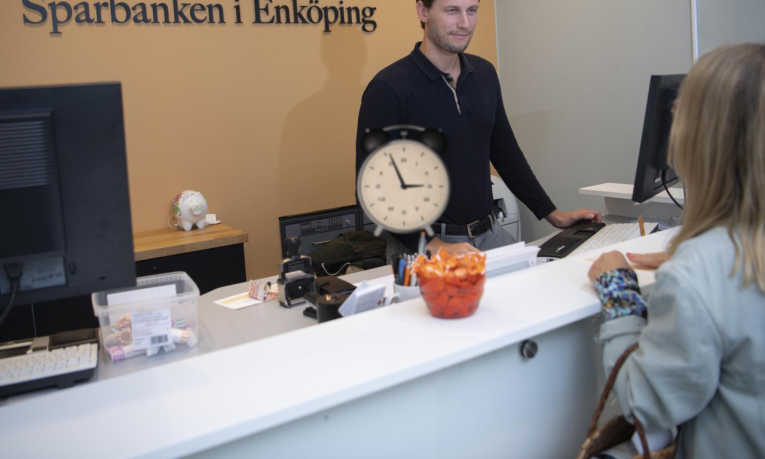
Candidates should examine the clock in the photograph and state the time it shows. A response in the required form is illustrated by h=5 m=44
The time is h=2 m=56
